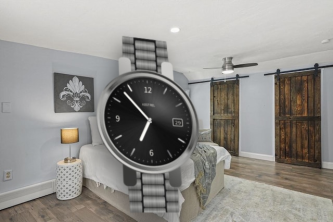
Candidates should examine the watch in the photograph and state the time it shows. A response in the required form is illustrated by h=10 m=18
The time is h=6 m=53
